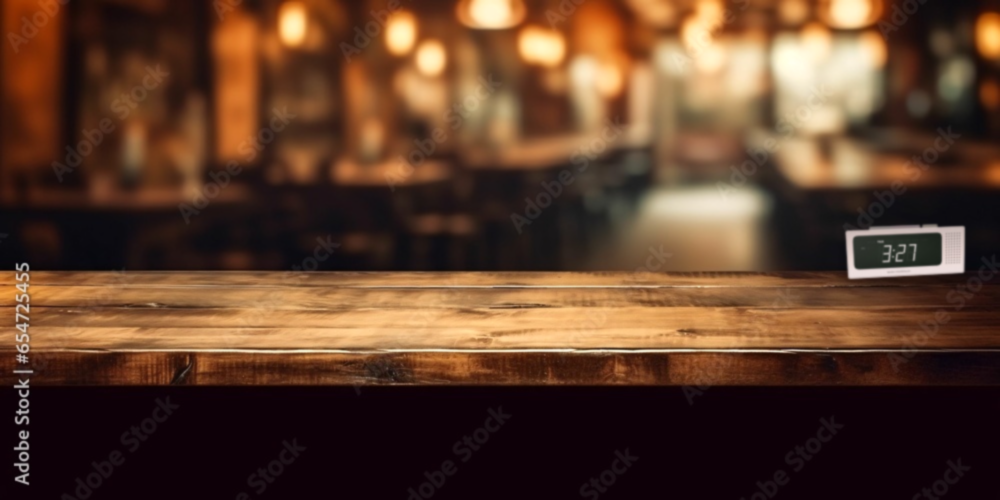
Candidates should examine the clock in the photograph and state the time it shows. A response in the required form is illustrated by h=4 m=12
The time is h=3 m=27
